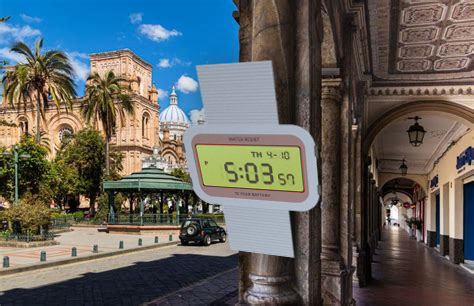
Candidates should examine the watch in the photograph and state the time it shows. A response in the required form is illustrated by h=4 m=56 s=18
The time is h=5 m=3 s=57
